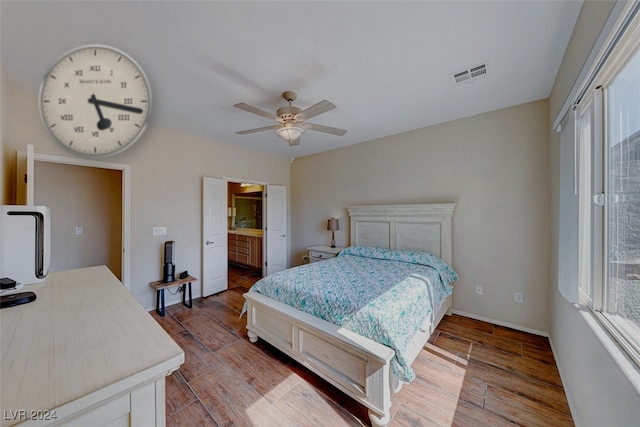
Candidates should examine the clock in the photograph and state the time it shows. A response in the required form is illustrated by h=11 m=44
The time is h=5 m=17
